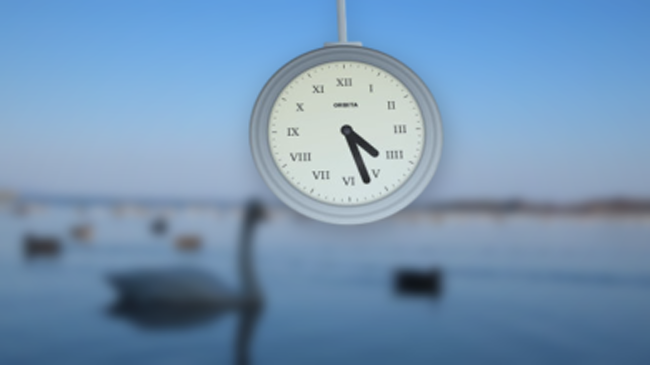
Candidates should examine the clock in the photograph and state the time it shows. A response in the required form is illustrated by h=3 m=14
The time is h=4 m=27
